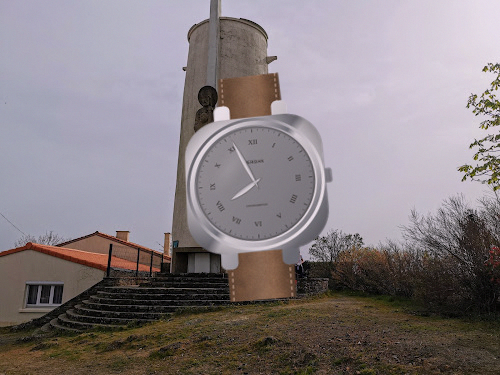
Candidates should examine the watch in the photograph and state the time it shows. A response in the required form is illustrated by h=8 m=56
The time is h=7 m=56
